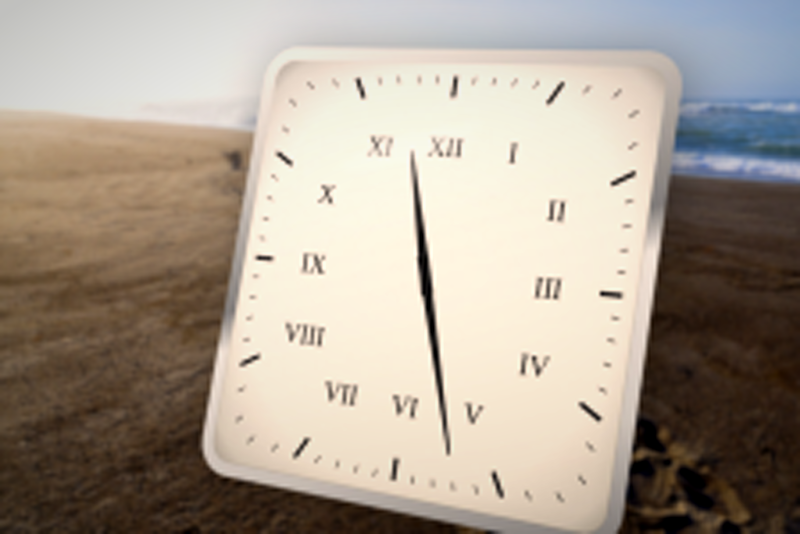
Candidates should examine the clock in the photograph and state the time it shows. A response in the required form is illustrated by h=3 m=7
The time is h=11 m=27
